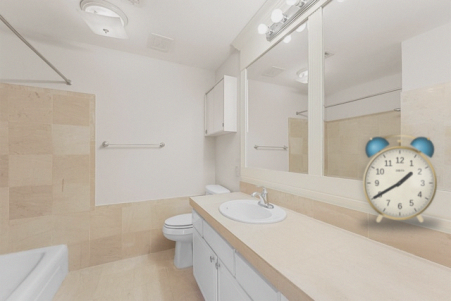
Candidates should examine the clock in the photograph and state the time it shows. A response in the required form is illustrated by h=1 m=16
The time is h=1 m=40
